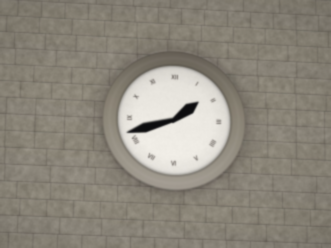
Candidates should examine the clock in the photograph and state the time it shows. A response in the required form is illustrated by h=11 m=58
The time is h=1 m=42
